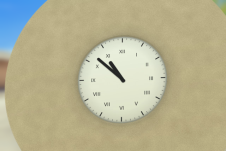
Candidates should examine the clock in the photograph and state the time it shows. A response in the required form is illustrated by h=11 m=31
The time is h=10 m=52
